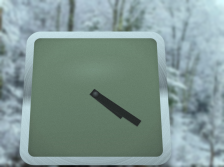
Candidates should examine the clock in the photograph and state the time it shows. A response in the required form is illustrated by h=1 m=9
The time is h=4 m=21
